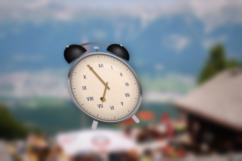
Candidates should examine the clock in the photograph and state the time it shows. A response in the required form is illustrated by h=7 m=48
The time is h=6 m=55
